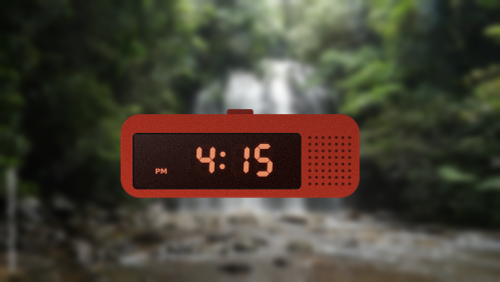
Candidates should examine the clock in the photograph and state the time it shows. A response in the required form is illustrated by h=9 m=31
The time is h=4 m=15
